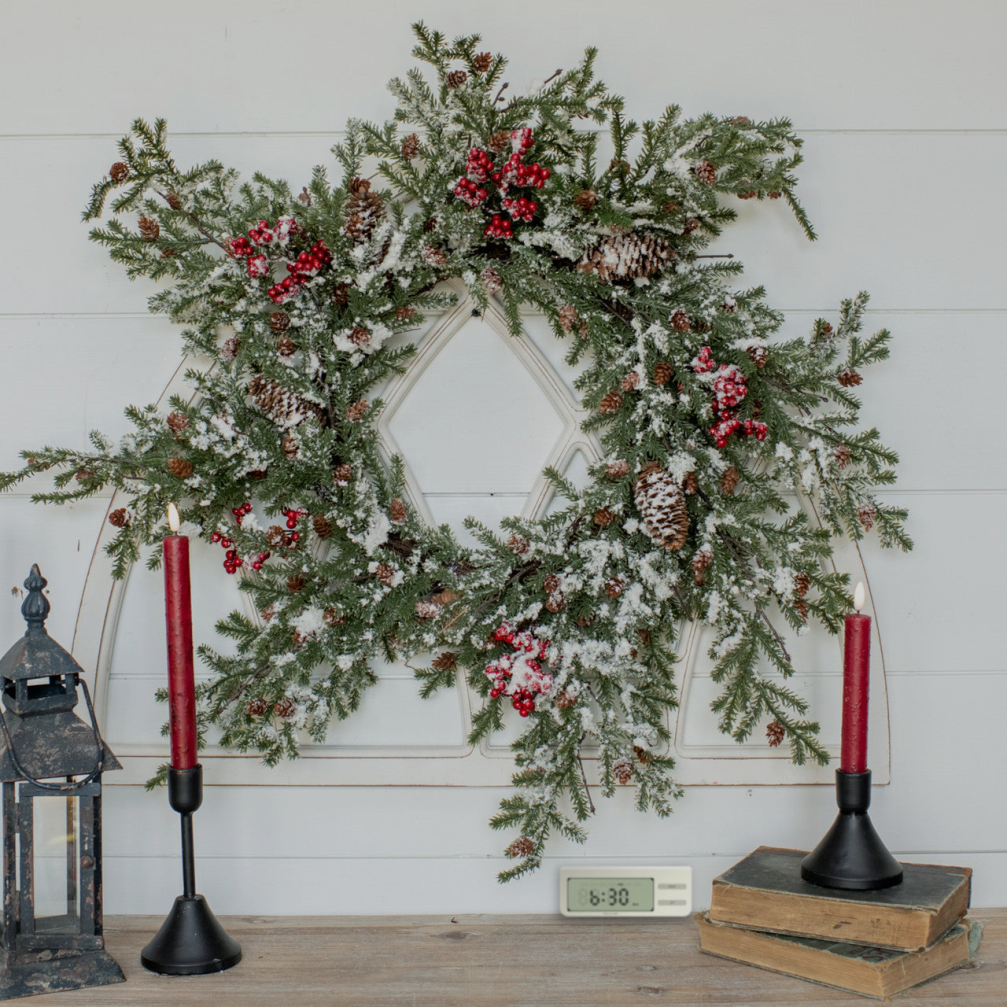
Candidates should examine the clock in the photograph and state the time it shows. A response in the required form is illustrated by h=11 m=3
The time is h=6 m=30
